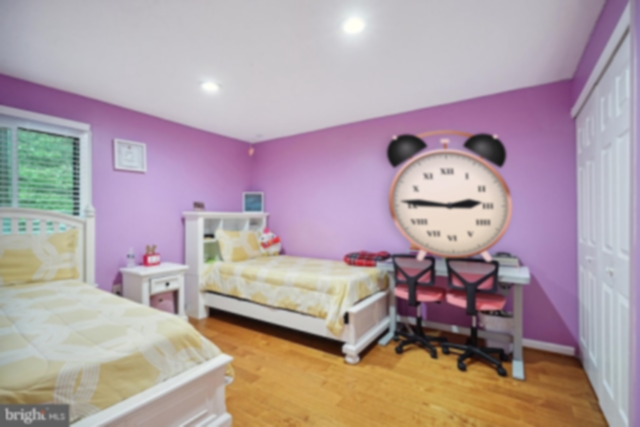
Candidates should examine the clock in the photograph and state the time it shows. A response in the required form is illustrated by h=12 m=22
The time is h=2 m=46
